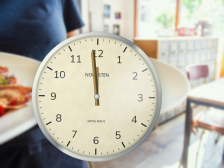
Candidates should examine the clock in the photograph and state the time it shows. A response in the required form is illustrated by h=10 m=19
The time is h=11 m=59
